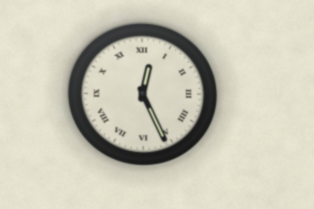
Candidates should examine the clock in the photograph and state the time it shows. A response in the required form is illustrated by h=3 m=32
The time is h=12 m=26
